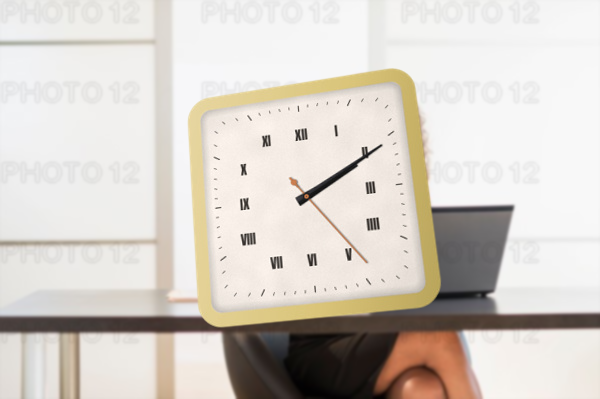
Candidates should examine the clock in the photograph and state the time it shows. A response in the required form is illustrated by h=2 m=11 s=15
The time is h=2 m=10 s=24
